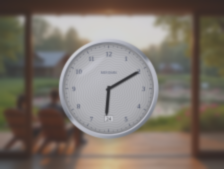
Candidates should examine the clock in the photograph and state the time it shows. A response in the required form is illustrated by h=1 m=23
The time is h=6 m=10
